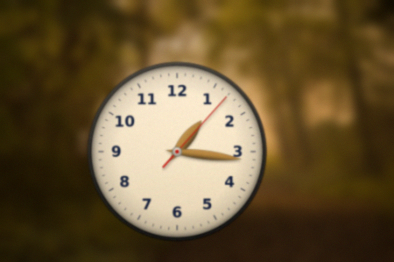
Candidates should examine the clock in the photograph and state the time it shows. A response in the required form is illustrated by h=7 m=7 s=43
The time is h=1 m=16 s=7
